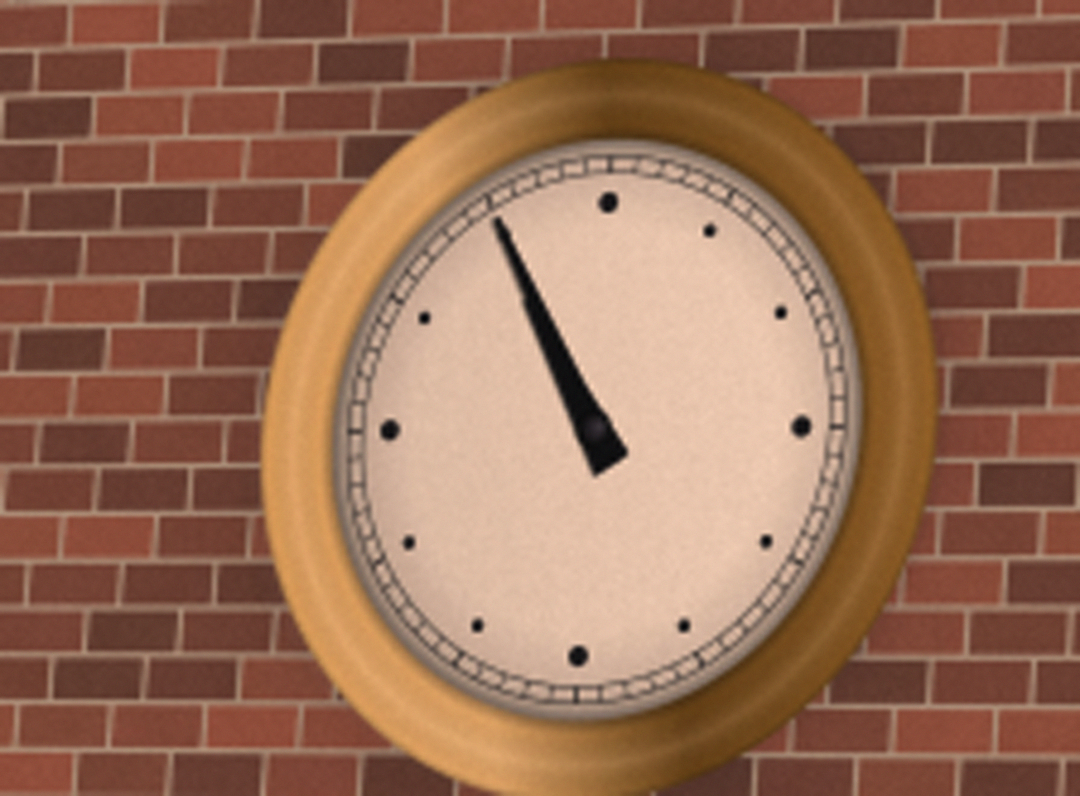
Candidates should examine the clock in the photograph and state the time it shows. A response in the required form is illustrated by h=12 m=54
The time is h=10 m=55
